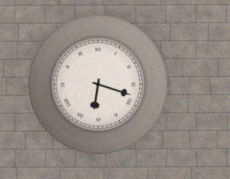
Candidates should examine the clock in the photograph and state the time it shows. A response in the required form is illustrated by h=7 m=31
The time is h=6 m=18
